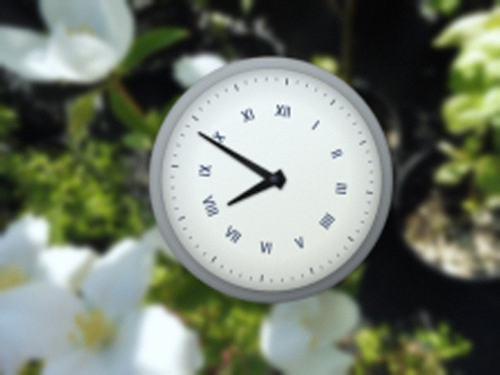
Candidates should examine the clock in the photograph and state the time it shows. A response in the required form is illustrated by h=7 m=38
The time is h=7 m=49
